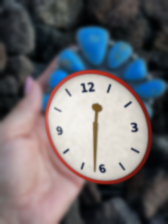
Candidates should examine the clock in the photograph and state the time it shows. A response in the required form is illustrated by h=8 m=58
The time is h=12 m=32
